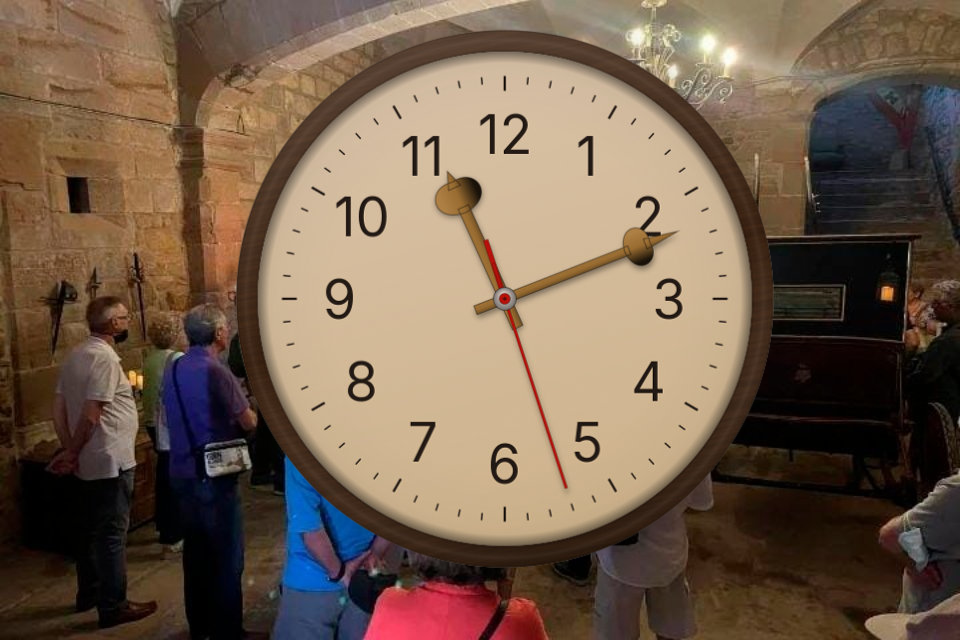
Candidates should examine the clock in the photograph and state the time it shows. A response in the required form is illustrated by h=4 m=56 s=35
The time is h=11 m=11 s=27
